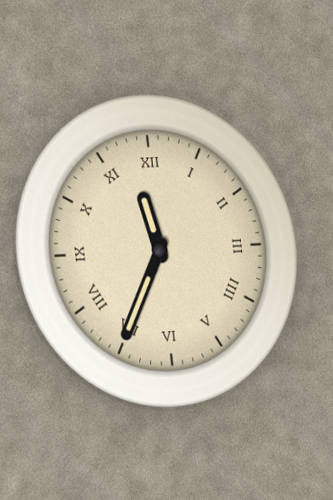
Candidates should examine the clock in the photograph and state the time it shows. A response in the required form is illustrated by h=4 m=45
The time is h=11 m=35
